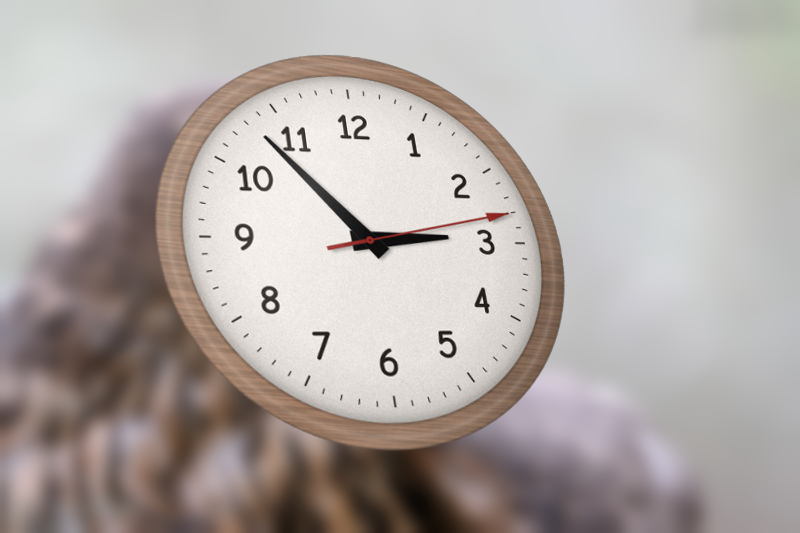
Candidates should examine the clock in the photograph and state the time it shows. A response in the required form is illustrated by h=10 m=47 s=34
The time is h=2 m=53 s=13
